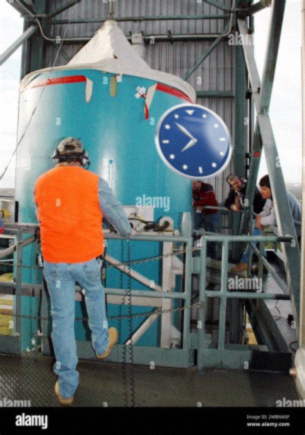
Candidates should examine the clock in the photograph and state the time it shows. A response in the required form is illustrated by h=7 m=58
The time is h=7 m=53
